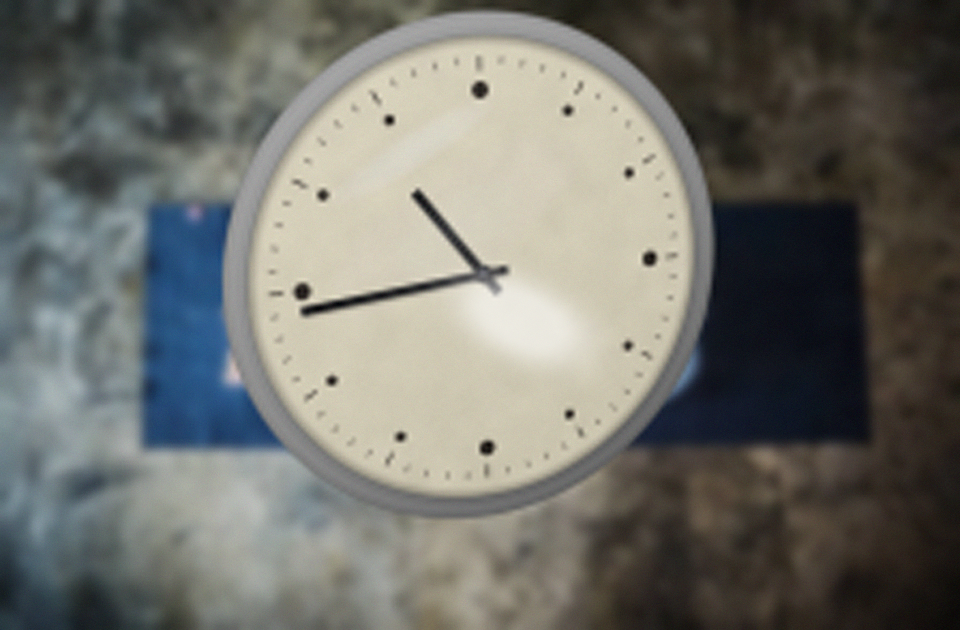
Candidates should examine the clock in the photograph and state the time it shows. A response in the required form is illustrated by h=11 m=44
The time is h=10 m=44
